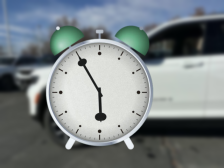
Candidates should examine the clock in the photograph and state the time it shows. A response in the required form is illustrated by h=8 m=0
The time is h=5 m=55
